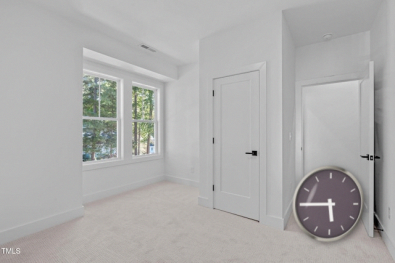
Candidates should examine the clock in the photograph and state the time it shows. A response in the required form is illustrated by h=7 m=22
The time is h=5 m=45
